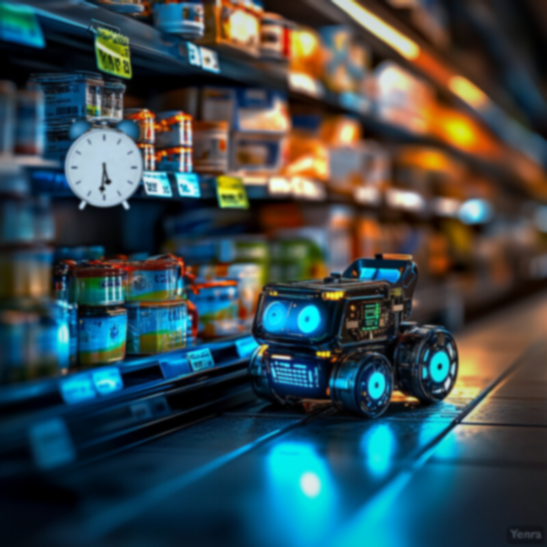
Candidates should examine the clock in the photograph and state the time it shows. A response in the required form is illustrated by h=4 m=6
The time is h=5 m=31
